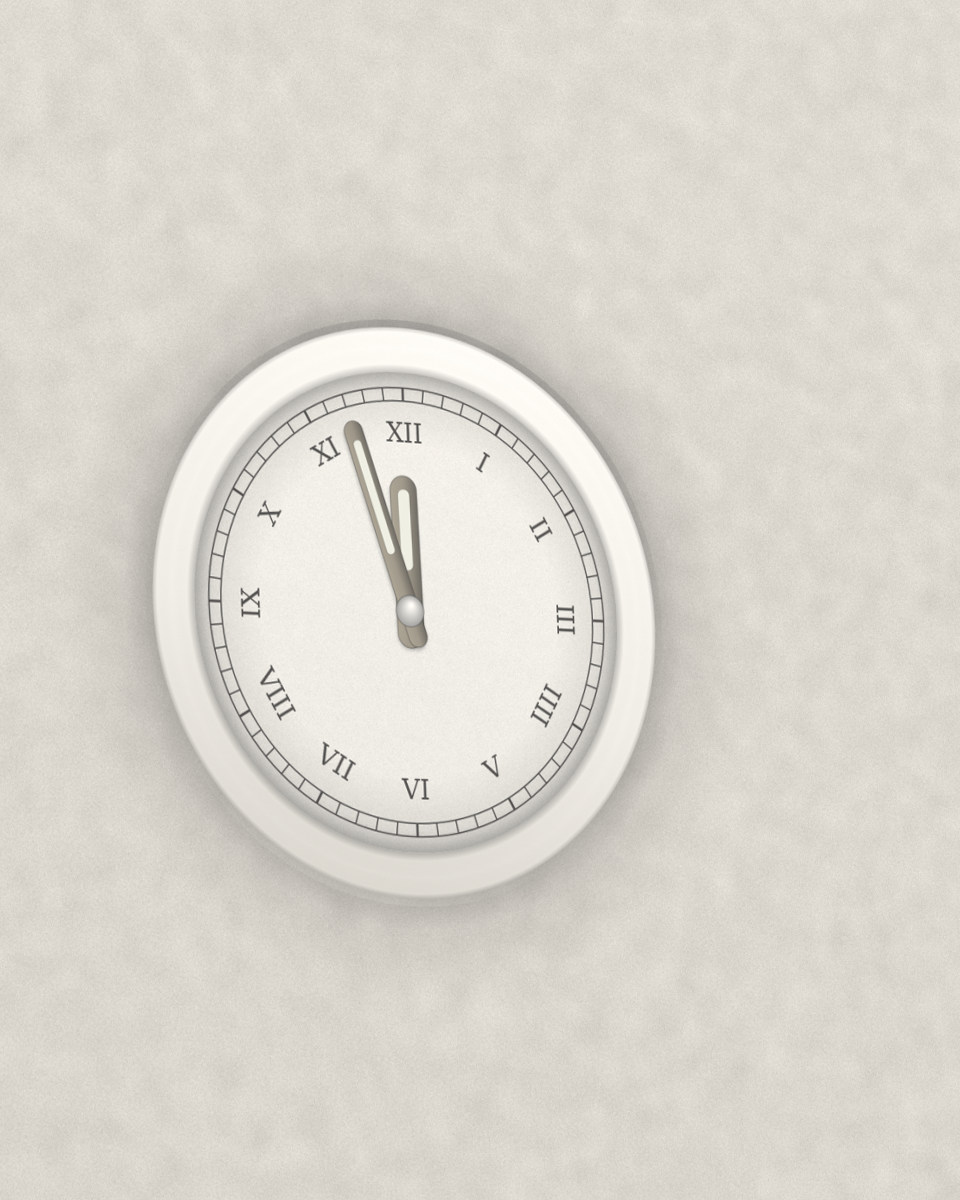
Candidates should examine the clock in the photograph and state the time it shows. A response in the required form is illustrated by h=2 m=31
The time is h=11 m=57
